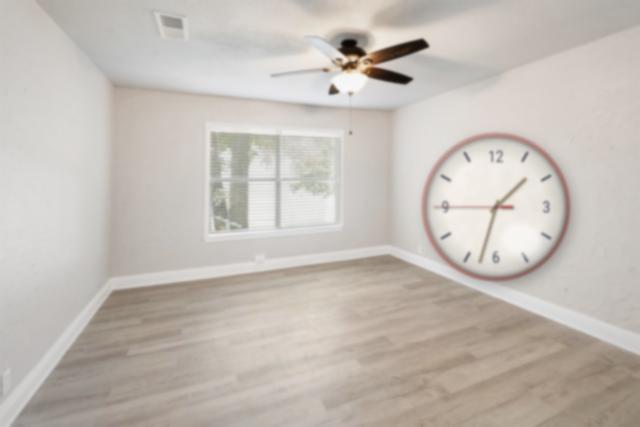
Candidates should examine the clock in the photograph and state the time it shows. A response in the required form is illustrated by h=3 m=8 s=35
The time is h=1 m=32 s=45
